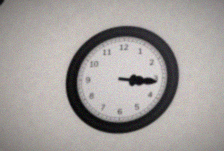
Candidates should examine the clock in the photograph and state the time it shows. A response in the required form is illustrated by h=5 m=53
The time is h=3 m=16
